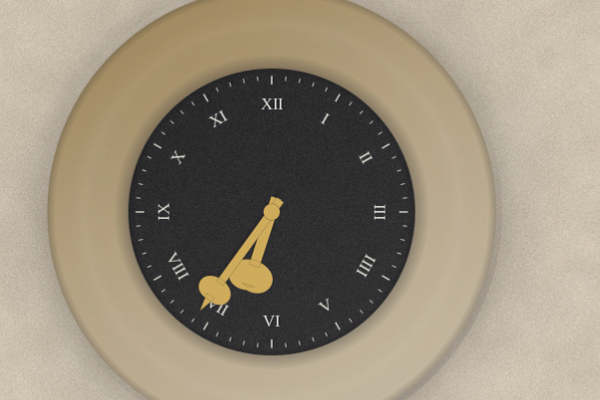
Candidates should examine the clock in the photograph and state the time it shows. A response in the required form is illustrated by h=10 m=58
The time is h=6 m=36
